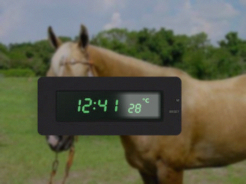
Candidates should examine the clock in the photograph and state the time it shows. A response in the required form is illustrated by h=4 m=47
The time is h=12 m=41
